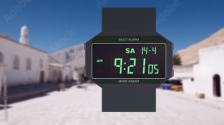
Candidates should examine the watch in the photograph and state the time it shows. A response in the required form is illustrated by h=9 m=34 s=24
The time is h=9 m=21 s=5
